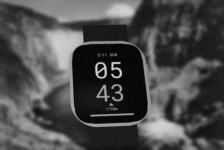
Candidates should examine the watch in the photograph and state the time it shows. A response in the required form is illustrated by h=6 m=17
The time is h=5 m=43
